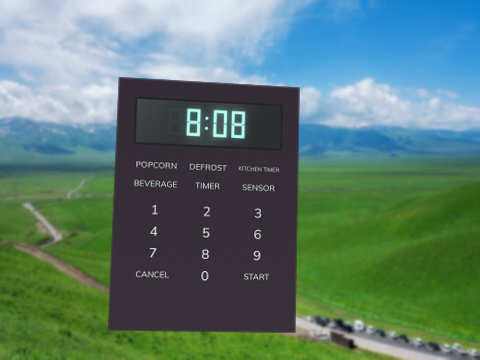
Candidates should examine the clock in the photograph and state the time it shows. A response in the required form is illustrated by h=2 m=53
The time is h=8 m=8
